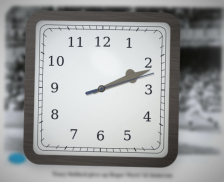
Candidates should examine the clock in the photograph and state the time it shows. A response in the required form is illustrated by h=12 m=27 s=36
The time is h=2 m=11 s=12
